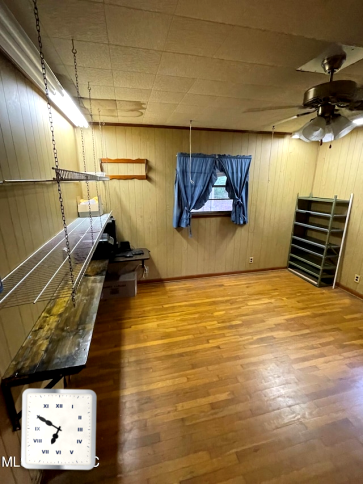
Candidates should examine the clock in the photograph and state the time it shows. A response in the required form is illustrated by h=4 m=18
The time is h=6 m=50
